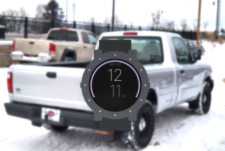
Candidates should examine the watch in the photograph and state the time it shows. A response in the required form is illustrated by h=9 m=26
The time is h=12 m=11
